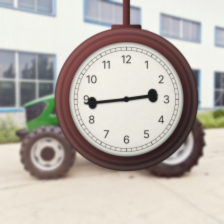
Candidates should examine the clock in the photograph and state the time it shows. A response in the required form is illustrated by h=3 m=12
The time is h=2 m=44
